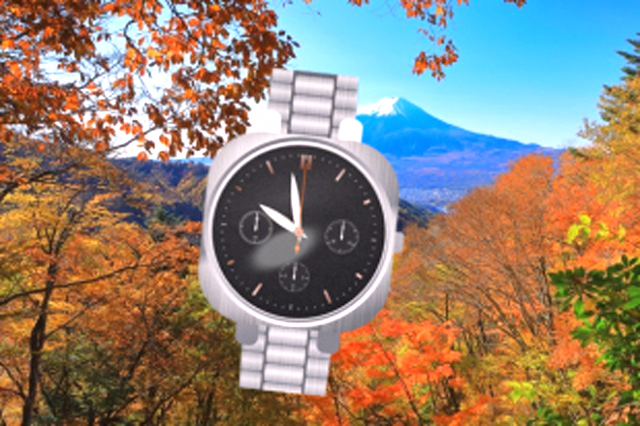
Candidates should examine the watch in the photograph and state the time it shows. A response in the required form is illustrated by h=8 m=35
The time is h=9 m=58
